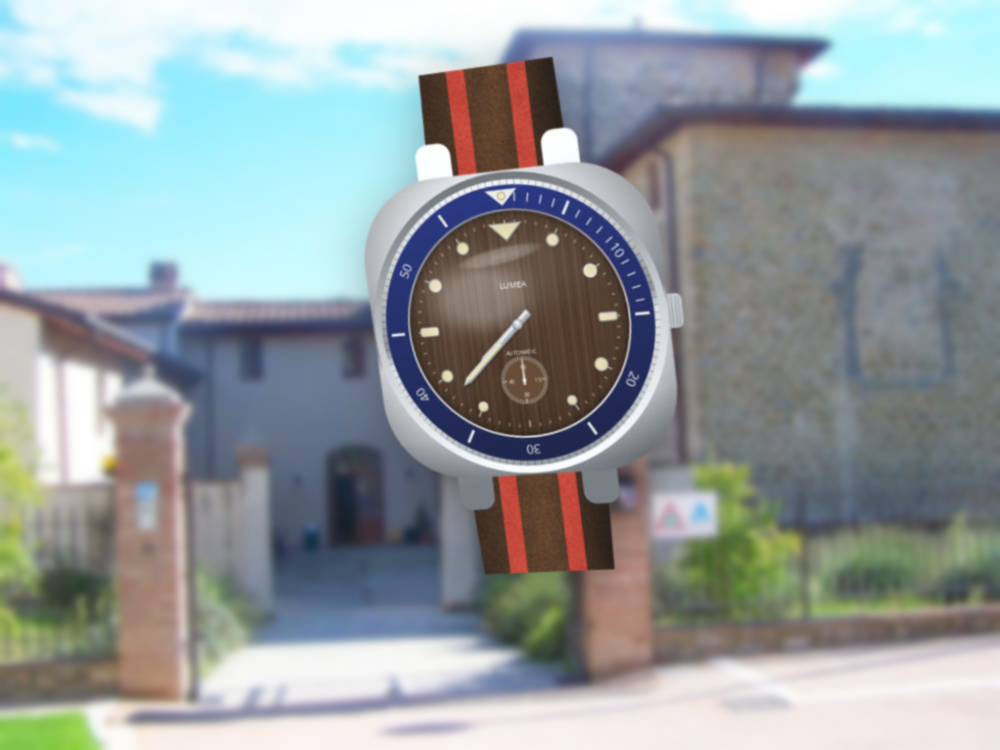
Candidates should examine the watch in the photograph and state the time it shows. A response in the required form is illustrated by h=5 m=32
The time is h=7 m=38
